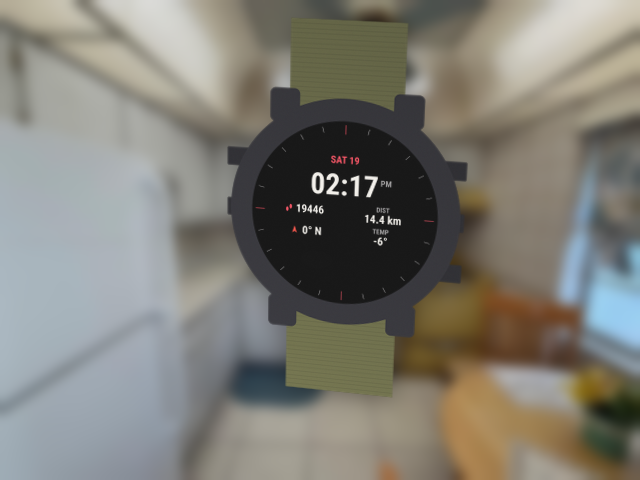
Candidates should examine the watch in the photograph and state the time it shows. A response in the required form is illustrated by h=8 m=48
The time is h=2 m=17
